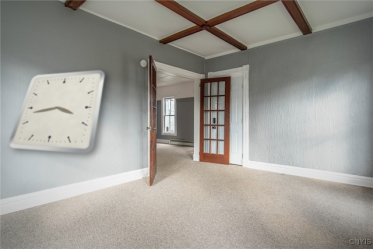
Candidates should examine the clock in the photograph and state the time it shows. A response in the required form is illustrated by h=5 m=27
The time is h=3 m=43
